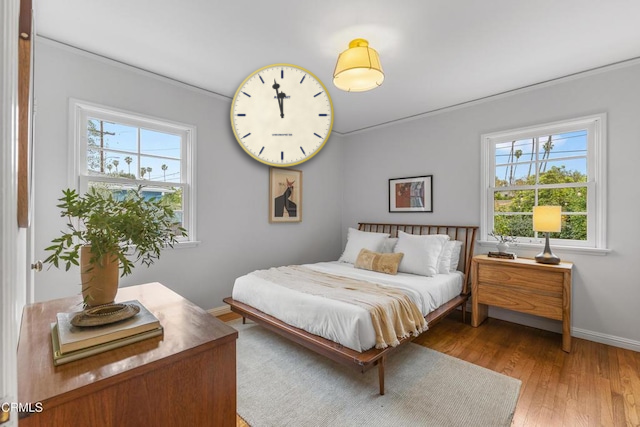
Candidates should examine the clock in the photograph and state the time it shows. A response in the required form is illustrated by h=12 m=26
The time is h=11 m=58
